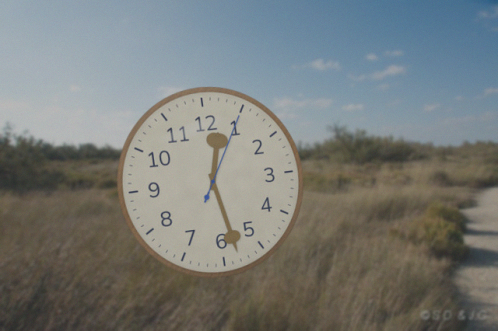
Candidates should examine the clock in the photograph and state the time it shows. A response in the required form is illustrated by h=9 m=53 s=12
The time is h=12 m=28 s=5
